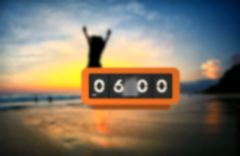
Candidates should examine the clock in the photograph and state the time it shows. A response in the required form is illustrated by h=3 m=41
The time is h=6 m=0
